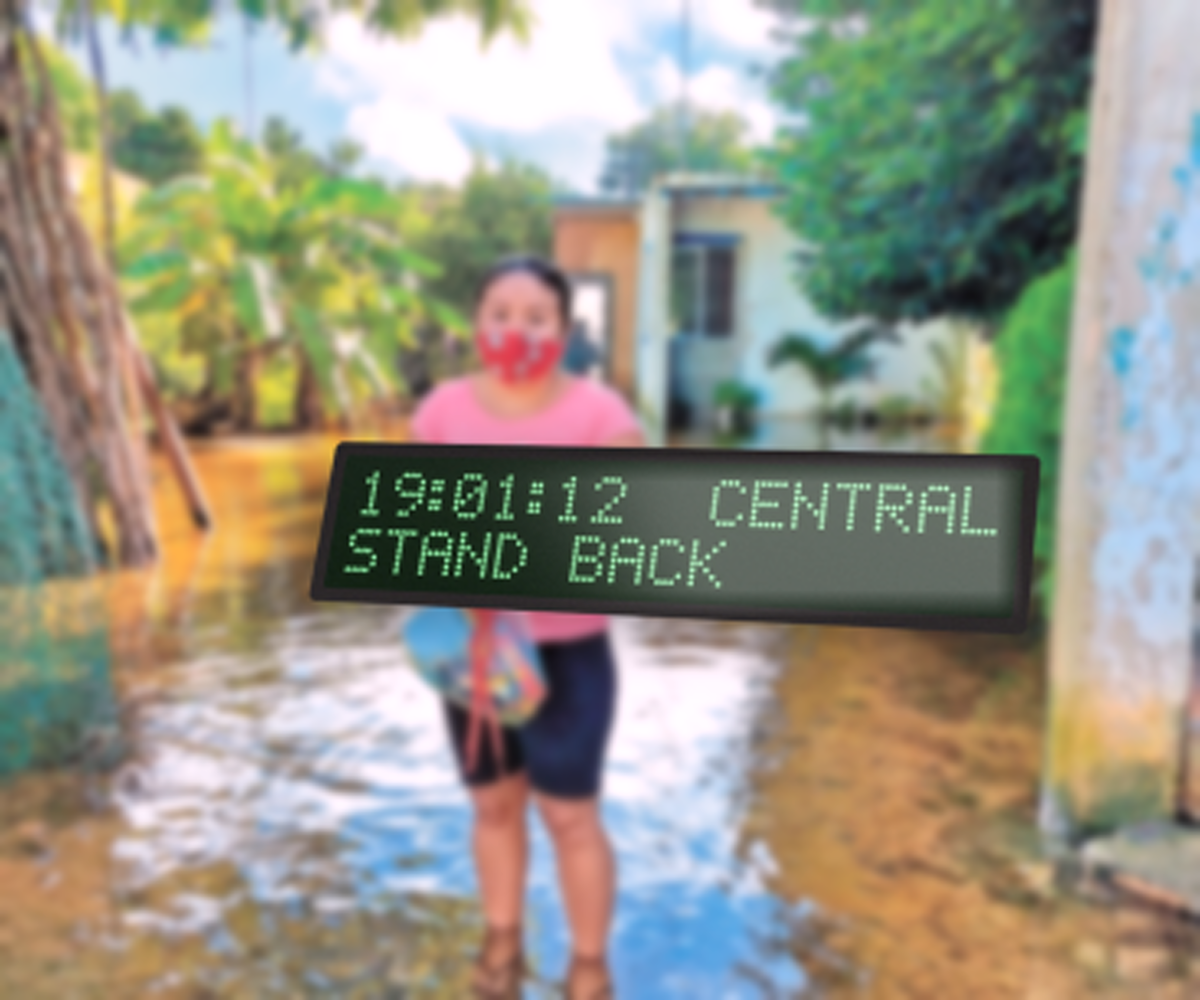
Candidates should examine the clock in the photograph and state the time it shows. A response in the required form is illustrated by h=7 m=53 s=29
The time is h=19 m=1 s=12
